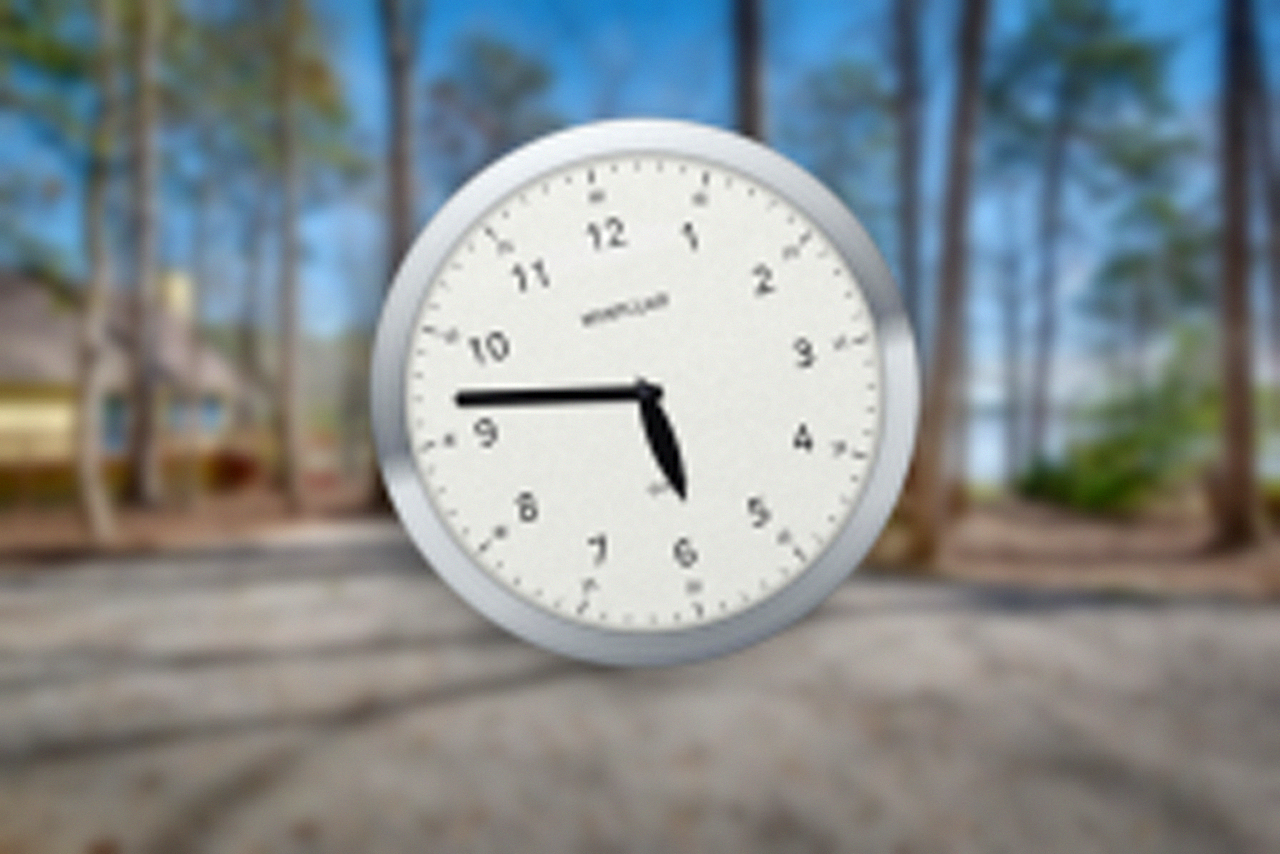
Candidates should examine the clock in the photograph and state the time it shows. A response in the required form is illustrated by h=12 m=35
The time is h=5 m=47
